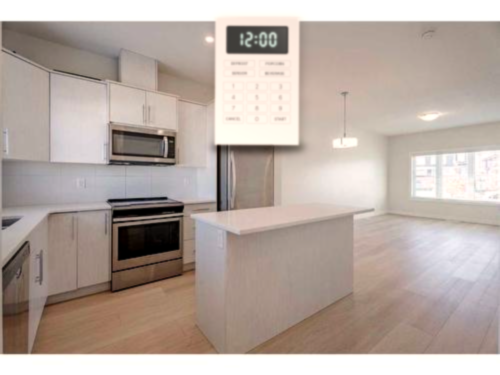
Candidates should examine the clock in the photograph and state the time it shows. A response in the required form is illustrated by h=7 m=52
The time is h=12 m=0
